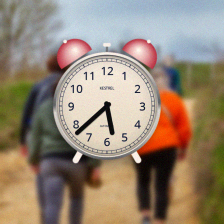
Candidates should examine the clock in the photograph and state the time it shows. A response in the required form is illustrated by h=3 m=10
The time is h=5 m=38
